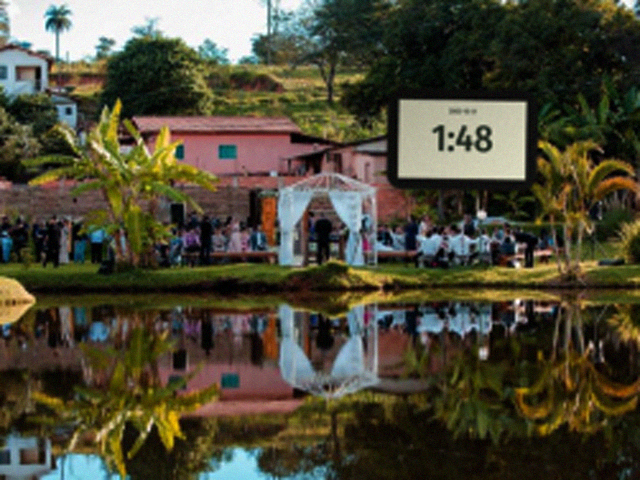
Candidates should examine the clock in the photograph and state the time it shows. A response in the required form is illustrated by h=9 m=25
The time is h=1 m=48
